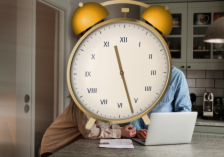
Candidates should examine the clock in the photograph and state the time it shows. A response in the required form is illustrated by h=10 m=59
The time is h=11 m=27
